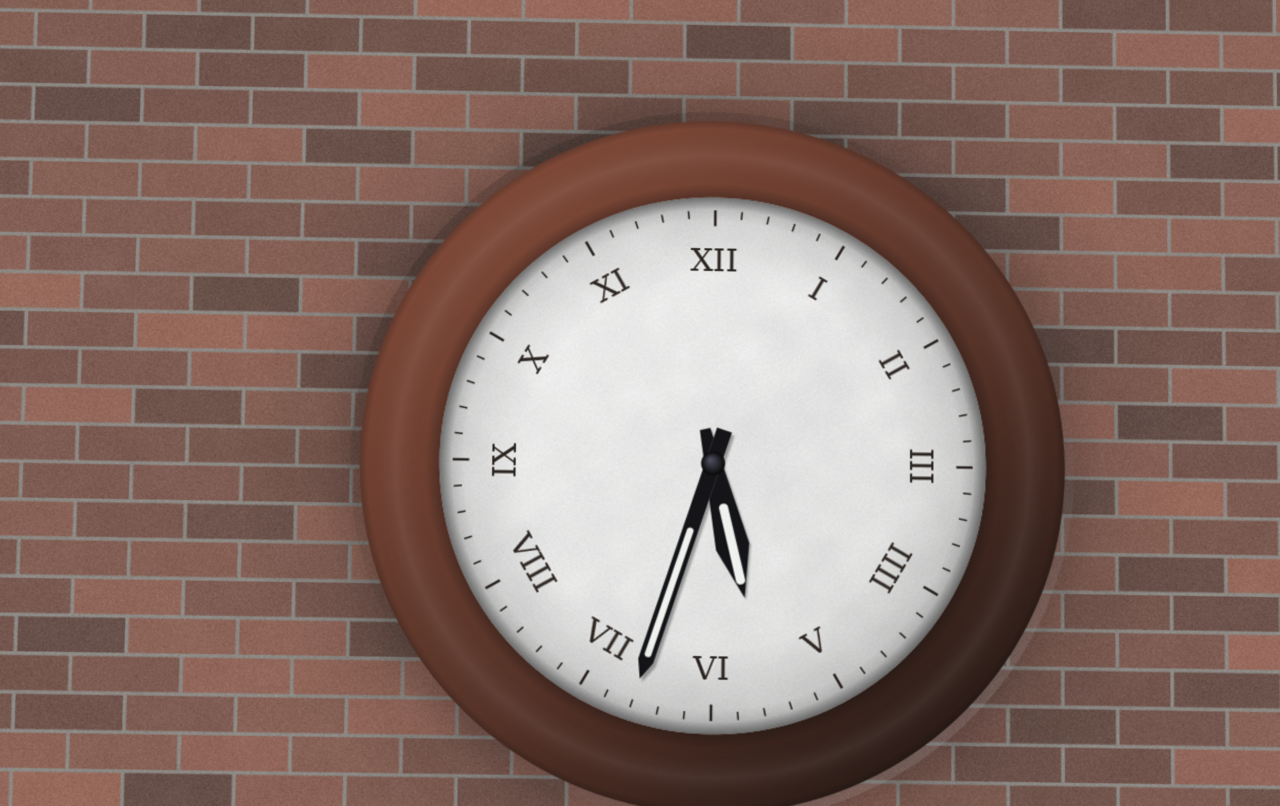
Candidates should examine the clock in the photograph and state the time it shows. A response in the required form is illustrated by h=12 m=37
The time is h=5 m=33
